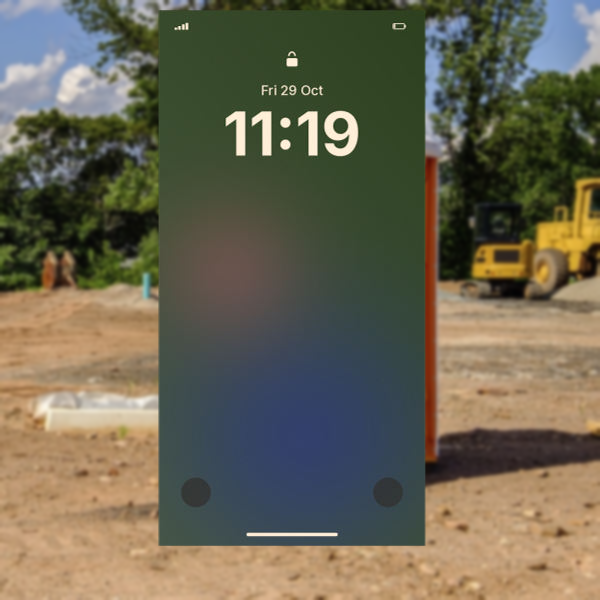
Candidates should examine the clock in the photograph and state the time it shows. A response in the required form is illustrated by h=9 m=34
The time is h=11 m=19
